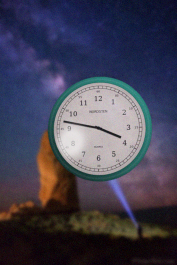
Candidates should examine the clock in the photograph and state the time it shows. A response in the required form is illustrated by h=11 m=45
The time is h=3 m=47
